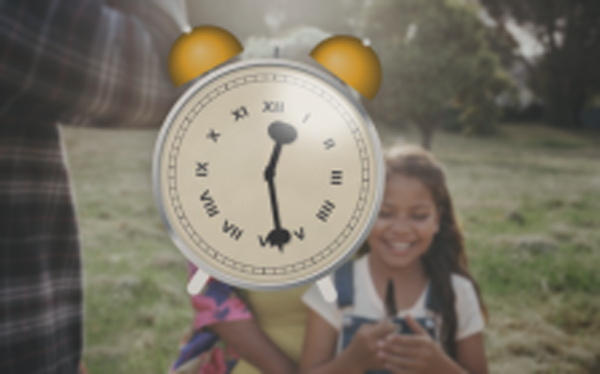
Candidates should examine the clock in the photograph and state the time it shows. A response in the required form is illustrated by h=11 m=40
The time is h=12 m=28
